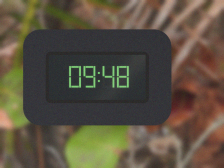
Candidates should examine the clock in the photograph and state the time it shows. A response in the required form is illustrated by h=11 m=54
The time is h=9 m=48
